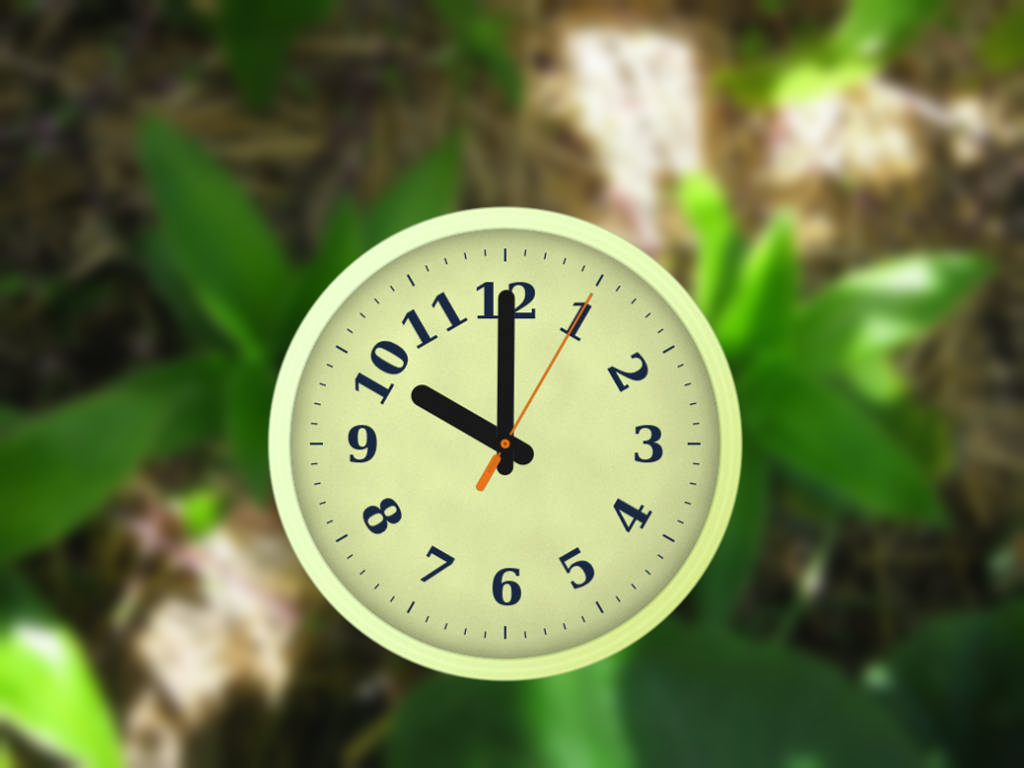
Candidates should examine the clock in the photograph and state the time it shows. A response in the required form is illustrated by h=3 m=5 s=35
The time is h=10 m=0 s=5
